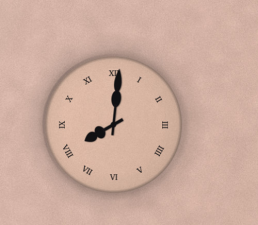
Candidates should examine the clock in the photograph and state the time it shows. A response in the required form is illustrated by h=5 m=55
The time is h=8 m=1
